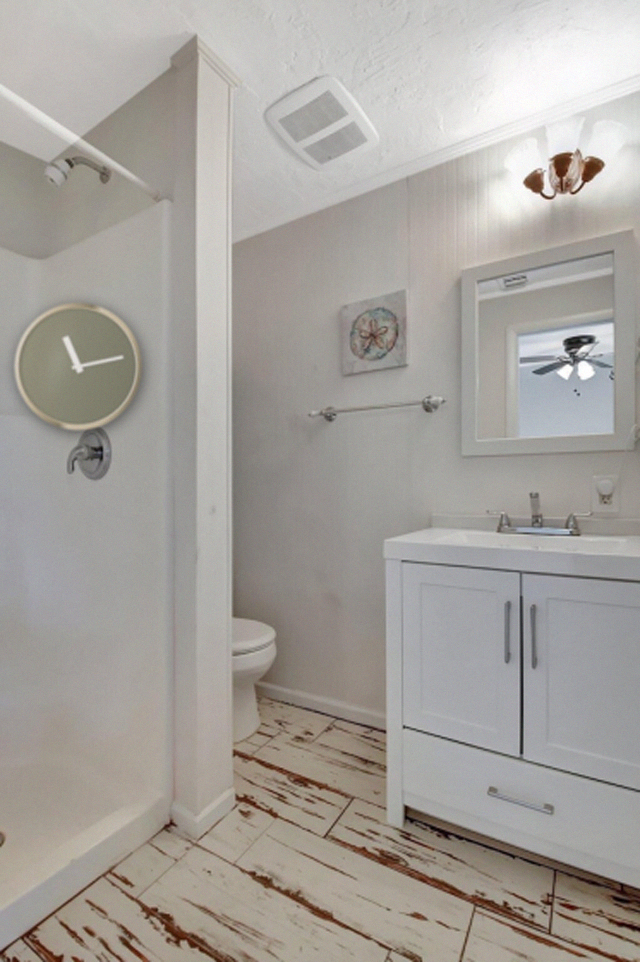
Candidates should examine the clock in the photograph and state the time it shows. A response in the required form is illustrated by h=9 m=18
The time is h=11 m=13
